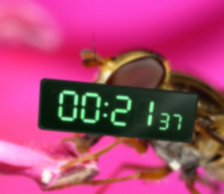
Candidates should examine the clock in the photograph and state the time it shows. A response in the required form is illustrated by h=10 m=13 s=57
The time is h=0 m=21 s=37
